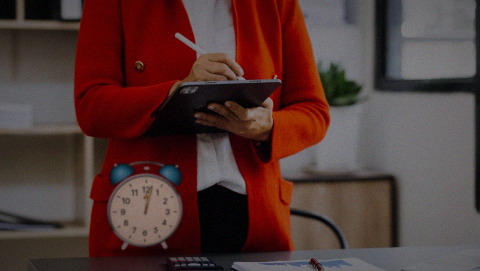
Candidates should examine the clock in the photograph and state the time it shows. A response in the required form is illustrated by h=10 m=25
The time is h=12 m=2
